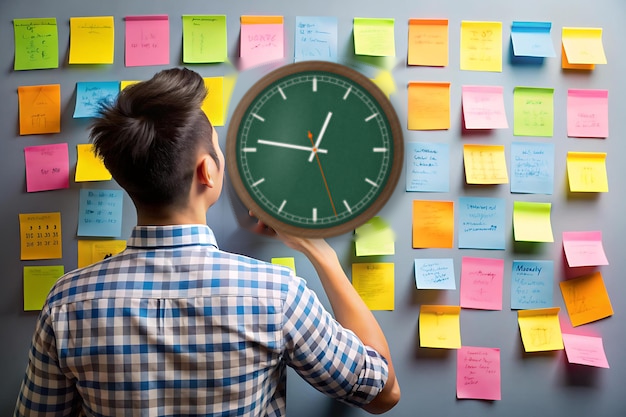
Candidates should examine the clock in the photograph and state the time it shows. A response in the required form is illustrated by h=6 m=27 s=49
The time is h=12 m=46 s=27
